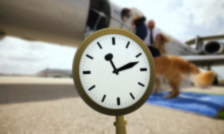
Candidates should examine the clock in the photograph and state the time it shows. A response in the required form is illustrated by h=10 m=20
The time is h=11 m=12
